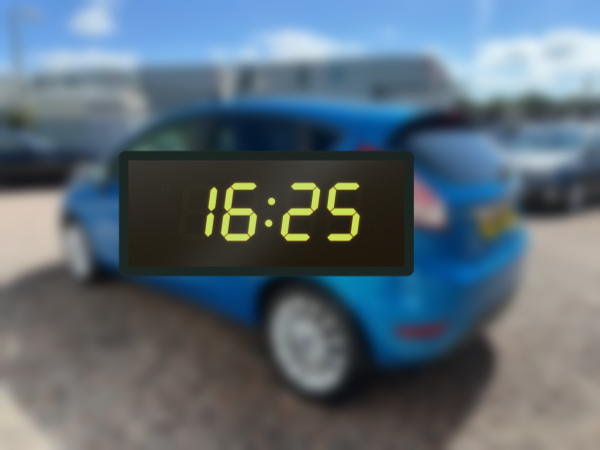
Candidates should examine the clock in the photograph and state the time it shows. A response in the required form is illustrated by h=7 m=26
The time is h=16 m=25
